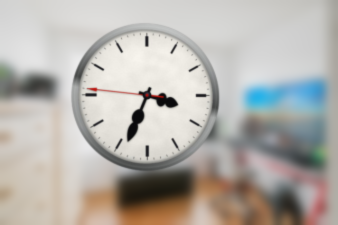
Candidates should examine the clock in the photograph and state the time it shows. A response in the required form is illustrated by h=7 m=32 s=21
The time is h=3 m=33 s=46
